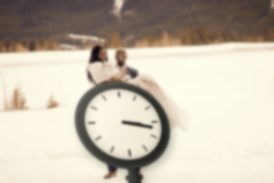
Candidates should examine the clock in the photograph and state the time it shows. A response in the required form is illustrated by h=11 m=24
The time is h=3 m=17
